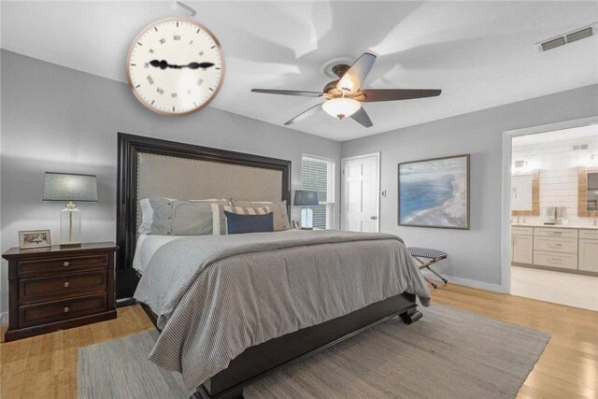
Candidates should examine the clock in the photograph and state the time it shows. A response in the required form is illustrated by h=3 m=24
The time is h=9 m=14
